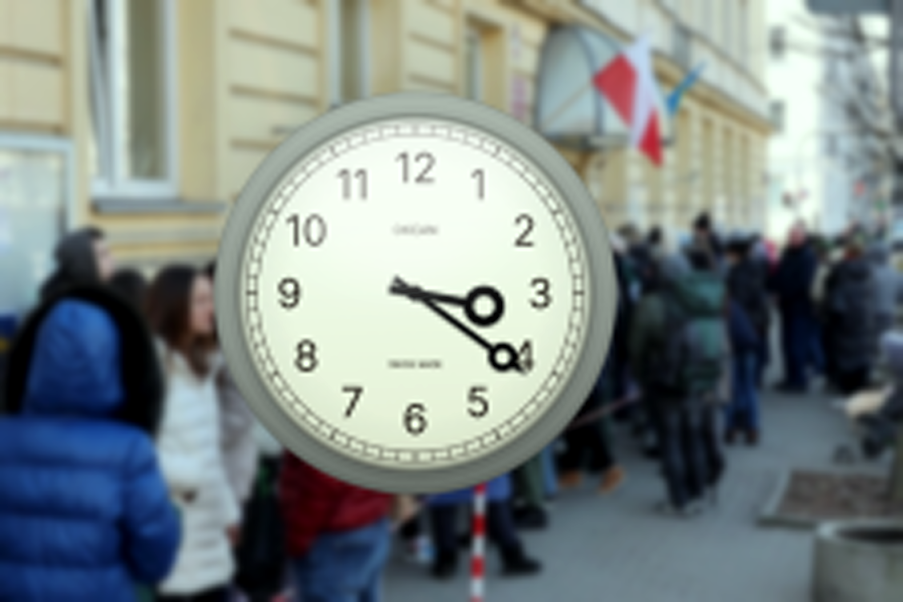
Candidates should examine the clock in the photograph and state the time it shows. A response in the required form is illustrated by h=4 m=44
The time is h=3 m=21
